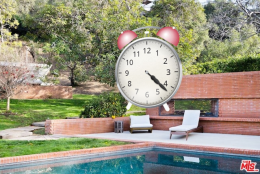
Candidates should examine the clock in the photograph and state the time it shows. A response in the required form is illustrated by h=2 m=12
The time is h=4 m=22
